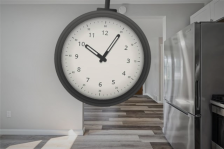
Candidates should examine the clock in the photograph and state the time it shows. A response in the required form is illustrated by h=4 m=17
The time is h=10 m=5
